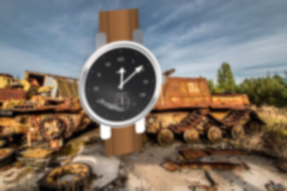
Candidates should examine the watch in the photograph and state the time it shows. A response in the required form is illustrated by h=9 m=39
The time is h=12 m=9
